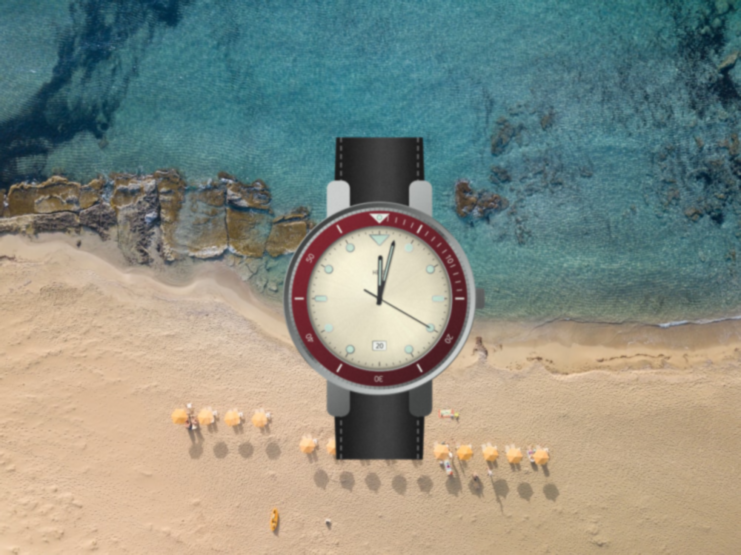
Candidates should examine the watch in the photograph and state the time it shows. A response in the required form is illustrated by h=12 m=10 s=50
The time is h=12 m=2 s=20
